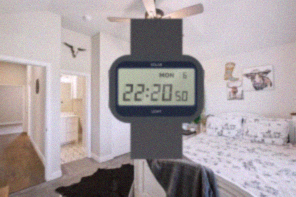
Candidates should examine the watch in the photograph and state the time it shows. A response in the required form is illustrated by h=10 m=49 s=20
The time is h=22 m=20 s=50
